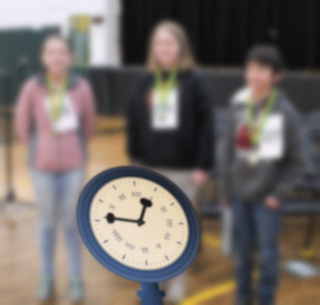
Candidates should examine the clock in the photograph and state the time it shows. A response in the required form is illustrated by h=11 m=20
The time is h=12 m=46
